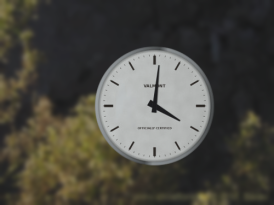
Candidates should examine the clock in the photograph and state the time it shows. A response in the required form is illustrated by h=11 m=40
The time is h=4 m=1
